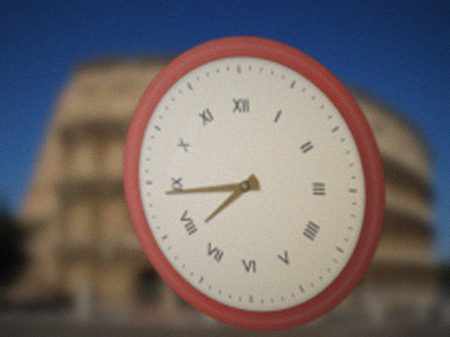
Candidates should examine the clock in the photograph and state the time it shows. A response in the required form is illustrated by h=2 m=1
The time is h=7 m=44
